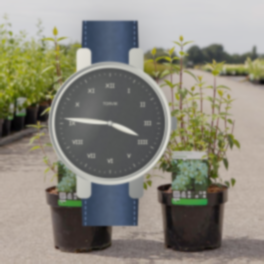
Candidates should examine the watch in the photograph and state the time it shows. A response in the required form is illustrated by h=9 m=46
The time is h=3 m=46
